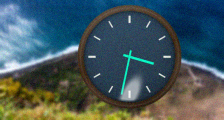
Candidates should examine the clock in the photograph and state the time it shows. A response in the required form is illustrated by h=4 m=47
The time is h=3 m=32
